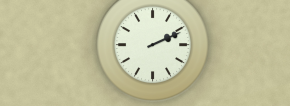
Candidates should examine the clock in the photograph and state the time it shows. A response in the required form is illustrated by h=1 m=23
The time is h=2 m=11
